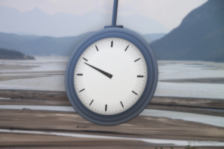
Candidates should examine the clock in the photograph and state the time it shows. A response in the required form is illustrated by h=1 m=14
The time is h=9 m=49
